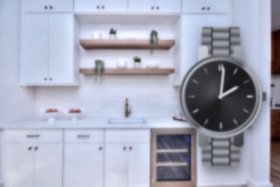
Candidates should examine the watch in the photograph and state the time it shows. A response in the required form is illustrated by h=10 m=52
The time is h=2 m=1
